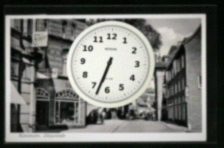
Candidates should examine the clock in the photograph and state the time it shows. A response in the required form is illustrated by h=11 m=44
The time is h=6 m=33
